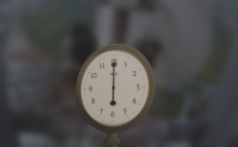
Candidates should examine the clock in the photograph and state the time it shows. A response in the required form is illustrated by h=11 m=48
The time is h=6 m=0
